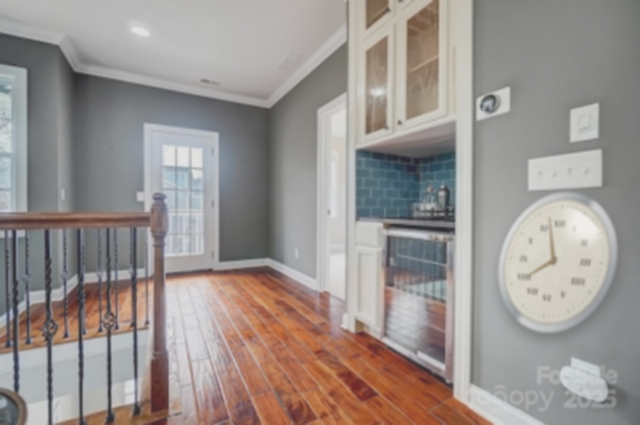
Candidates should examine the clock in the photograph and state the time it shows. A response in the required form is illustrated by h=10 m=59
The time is h=7 m=57
